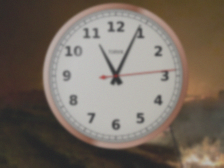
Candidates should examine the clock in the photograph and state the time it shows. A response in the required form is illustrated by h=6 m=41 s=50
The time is h=11 m=4 s=14
